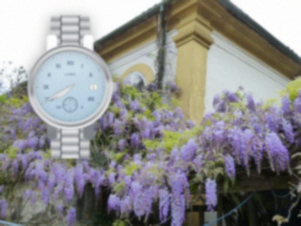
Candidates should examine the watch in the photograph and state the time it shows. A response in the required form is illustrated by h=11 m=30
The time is h=7 m=40
